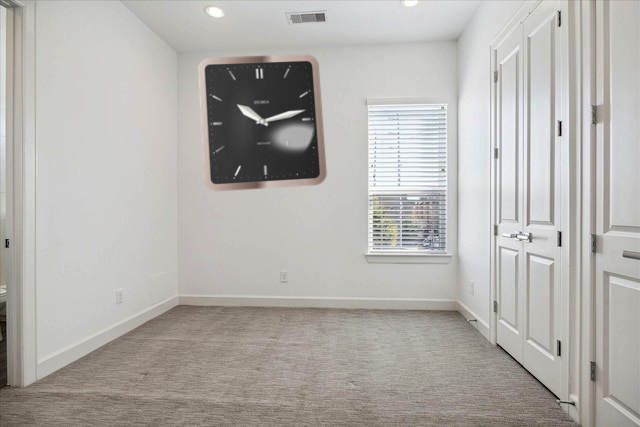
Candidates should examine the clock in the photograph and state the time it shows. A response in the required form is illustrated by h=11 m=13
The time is h=10 m=13
